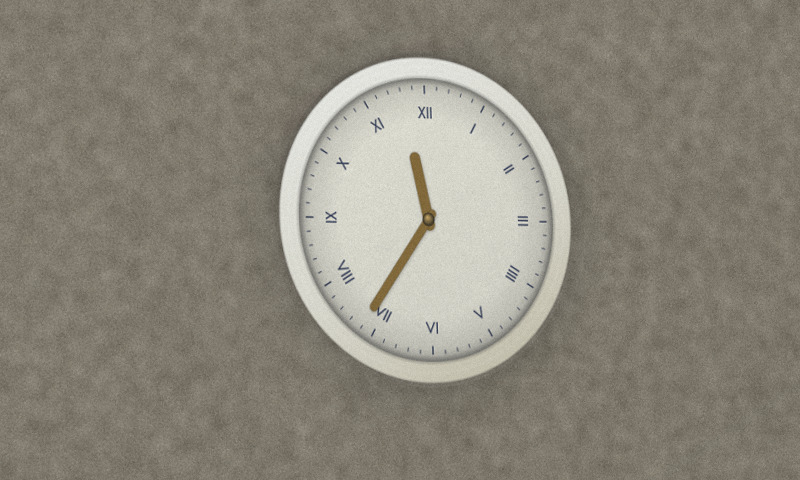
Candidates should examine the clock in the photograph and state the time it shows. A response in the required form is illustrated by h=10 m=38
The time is h=11 m=36
